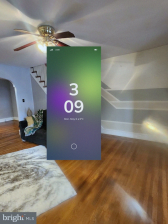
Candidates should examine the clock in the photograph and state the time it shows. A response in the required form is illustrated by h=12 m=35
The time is h=3 m=9
